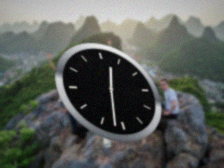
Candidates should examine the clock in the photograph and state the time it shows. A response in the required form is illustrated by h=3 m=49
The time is h=12 m=32
